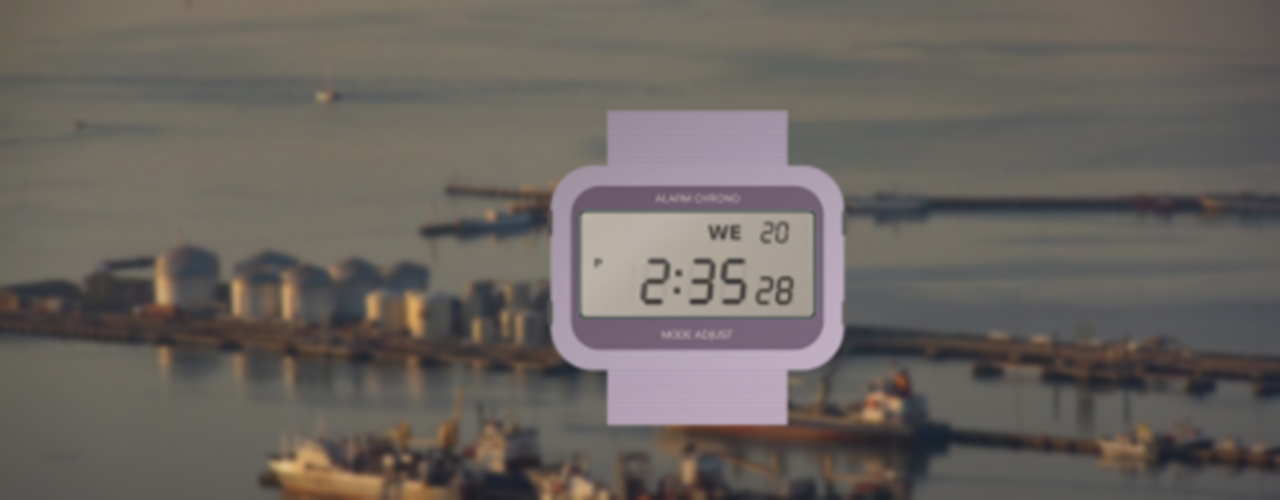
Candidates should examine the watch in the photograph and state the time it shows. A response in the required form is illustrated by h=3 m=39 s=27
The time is h=2 m=35 s=28
